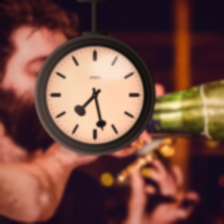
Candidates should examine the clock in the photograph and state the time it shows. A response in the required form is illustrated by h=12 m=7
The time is h=7 m=28
